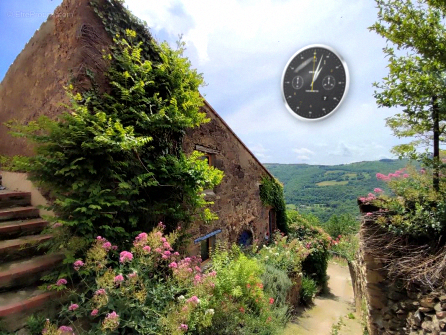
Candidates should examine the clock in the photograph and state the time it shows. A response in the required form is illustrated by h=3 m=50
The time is h=1 m=3
